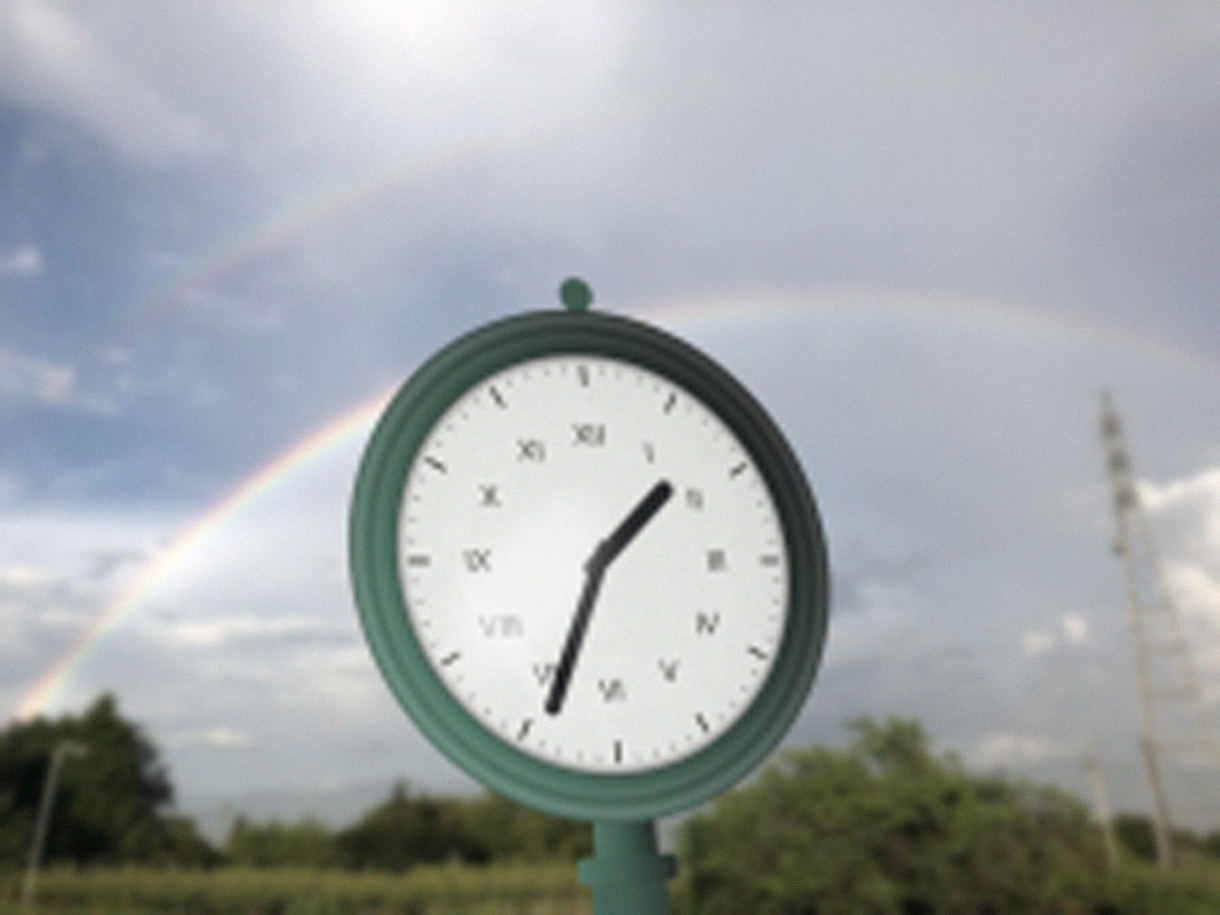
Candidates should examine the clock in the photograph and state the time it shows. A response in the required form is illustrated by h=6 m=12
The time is h=1 m=34
